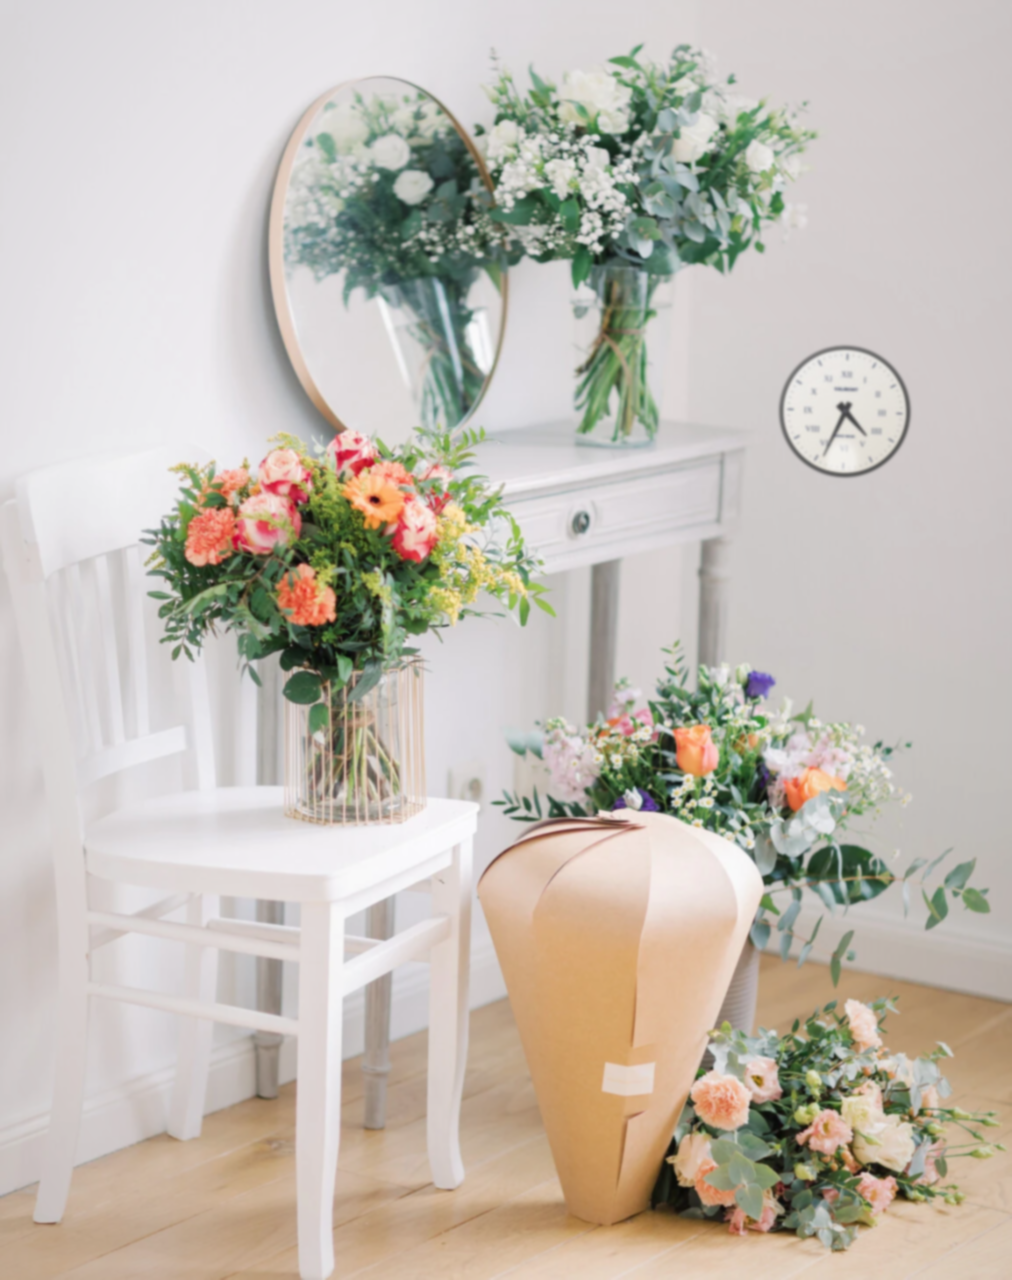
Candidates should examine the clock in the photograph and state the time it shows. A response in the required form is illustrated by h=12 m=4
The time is h=4 m=34
